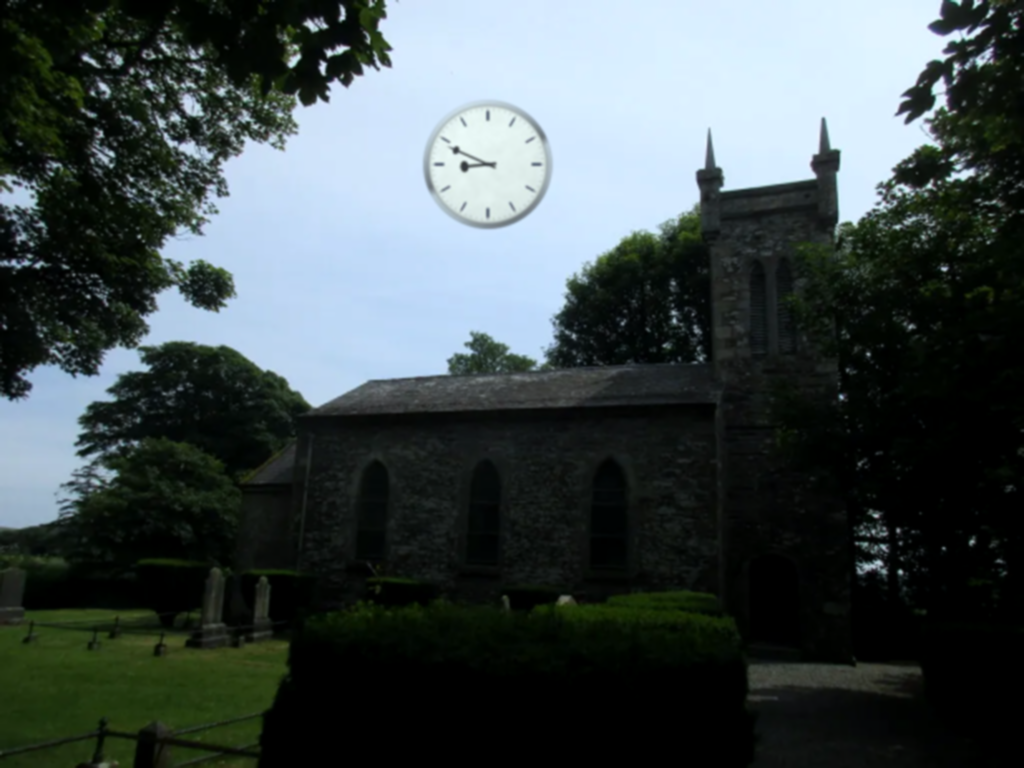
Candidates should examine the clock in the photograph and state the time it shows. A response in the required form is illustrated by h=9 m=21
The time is h=8 m=49
